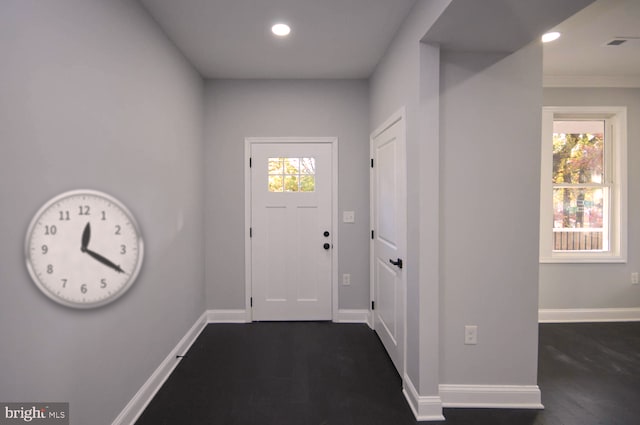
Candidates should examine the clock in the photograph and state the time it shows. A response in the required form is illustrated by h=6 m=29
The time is h=12 m=20
